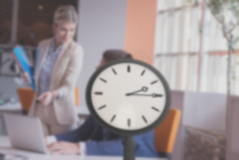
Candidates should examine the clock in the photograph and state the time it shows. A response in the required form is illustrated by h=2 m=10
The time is h=2 m=15
